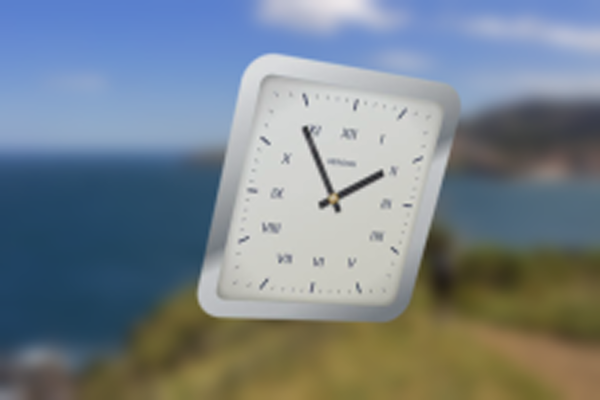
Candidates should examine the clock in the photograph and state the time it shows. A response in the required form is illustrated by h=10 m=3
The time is h=1 m=54
